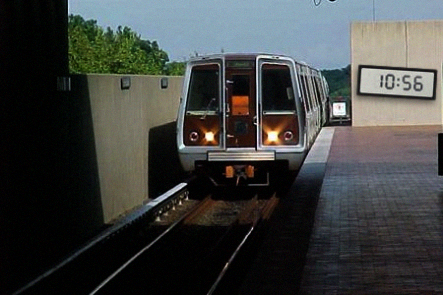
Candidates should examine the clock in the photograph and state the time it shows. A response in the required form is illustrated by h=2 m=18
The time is h=10 m=56
